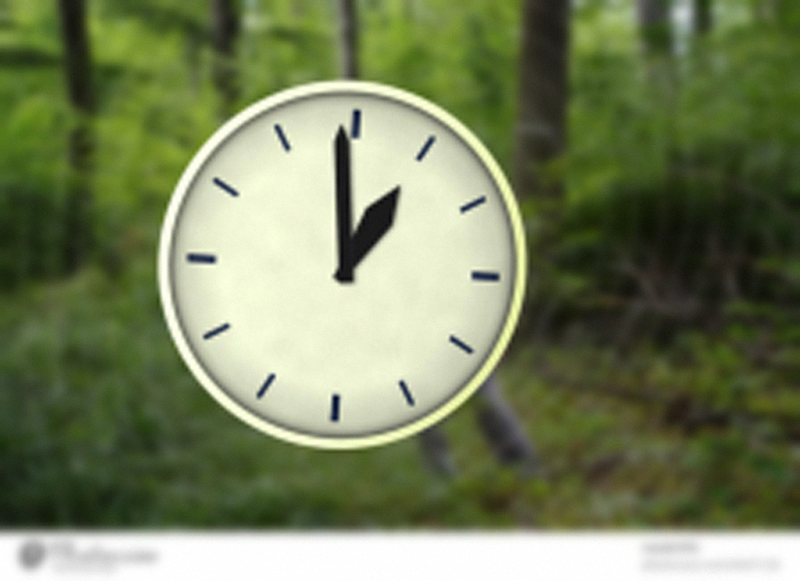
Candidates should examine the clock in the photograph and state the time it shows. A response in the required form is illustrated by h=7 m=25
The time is h=12 m=59
